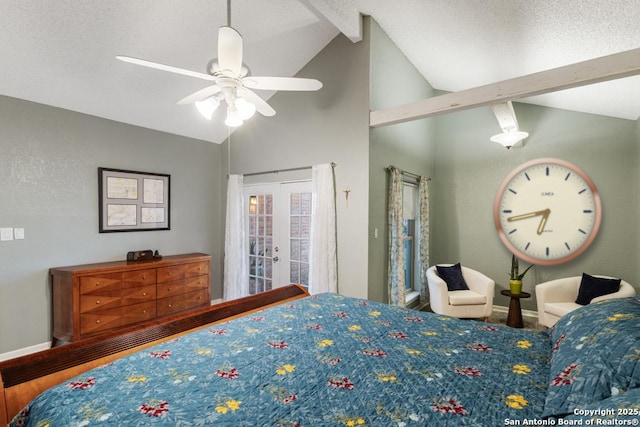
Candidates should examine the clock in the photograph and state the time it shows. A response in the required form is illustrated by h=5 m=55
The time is h=6 m=43
